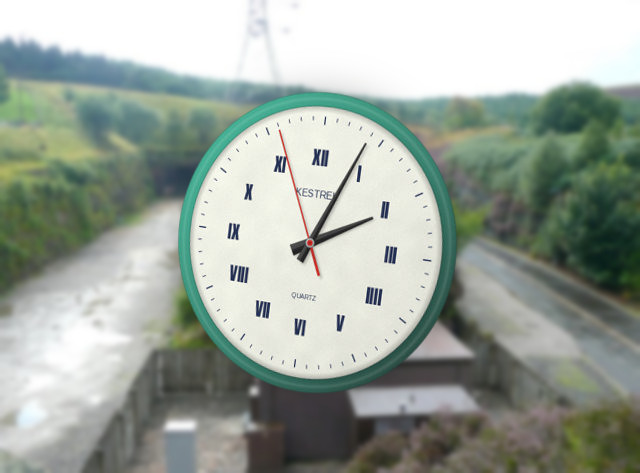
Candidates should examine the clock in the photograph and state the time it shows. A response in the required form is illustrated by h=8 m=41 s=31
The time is h=2 m=3 s=56
